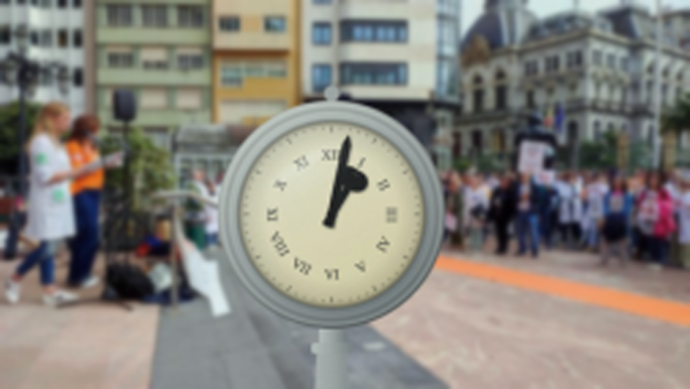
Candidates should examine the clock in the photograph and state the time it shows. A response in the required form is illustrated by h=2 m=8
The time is h=1 m=2
